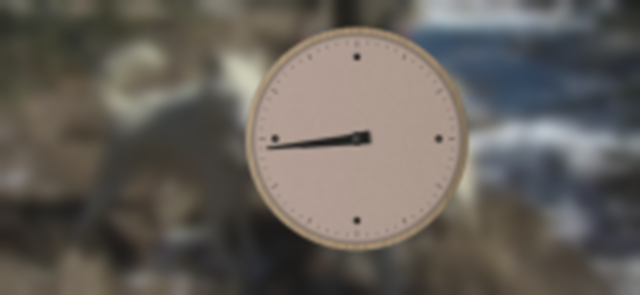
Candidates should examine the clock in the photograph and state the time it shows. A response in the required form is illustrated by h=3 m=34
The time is h=8 m=44
